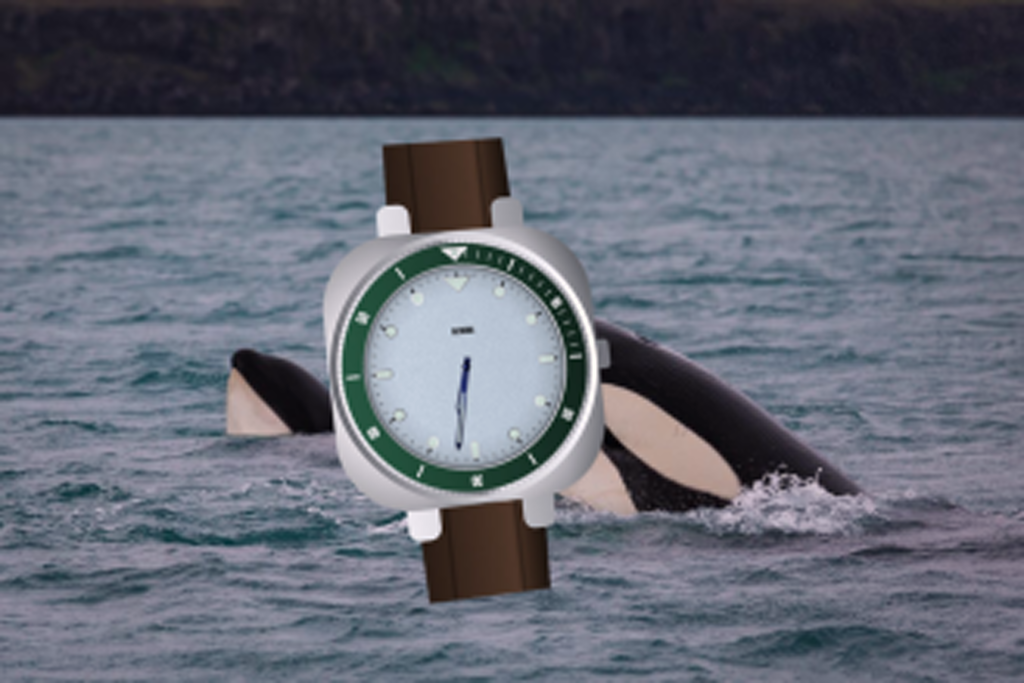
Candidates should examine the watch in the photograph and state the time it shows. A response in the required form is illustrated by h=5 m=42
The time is h=6 m=32
